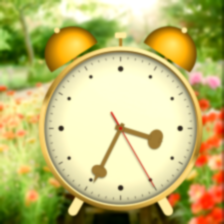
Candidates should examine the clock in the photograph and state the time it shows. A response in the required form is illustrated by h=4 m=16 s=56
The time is h=3 m=34 s=25
